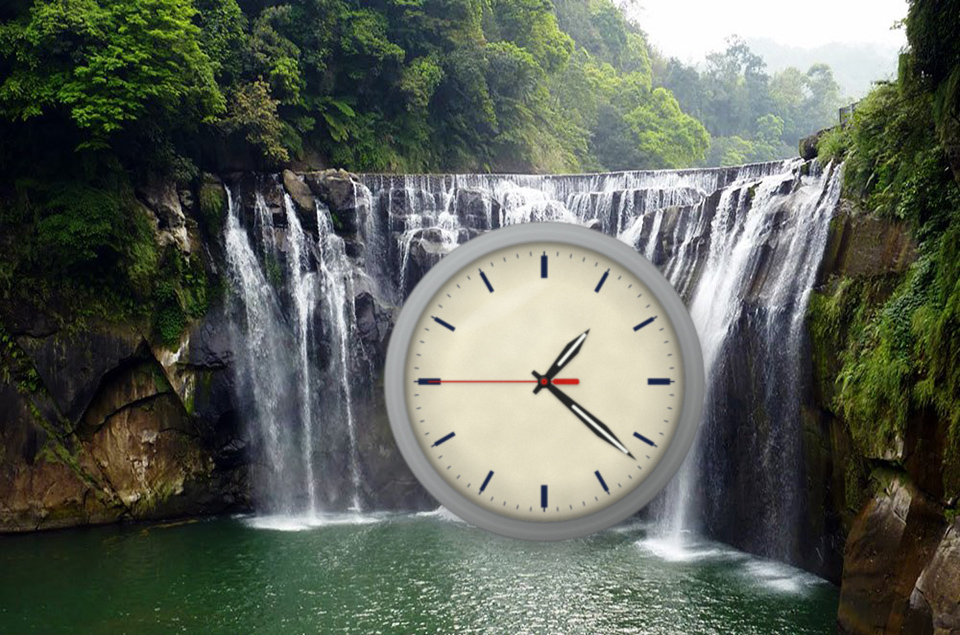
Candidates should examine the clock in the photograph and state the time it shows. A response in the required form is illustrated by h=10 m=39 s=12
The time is h=1 m=21 s=45
